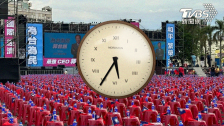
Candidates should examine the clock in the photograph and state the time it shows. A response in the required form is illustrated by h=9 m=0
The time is h=5 m=35
